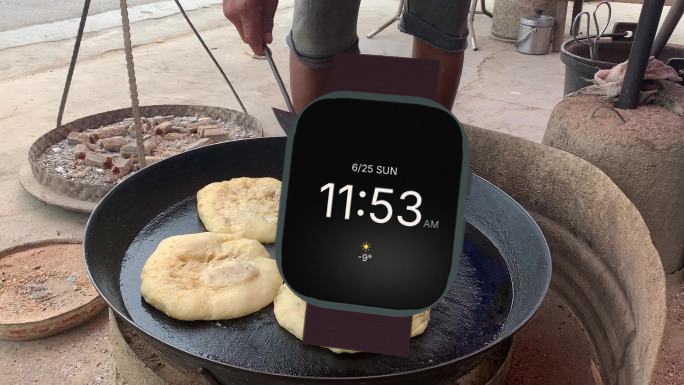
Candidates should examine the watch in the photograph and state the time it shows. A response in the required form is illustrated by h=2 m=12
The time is h=11 m=53
